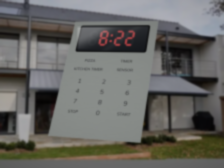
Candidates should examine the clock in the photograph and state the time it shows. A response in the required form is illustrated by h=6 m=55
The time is h=8 m=22
